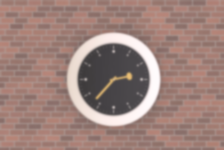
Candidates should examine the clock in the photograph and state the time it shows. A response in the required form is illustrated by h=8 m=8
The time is h=2 m=37
